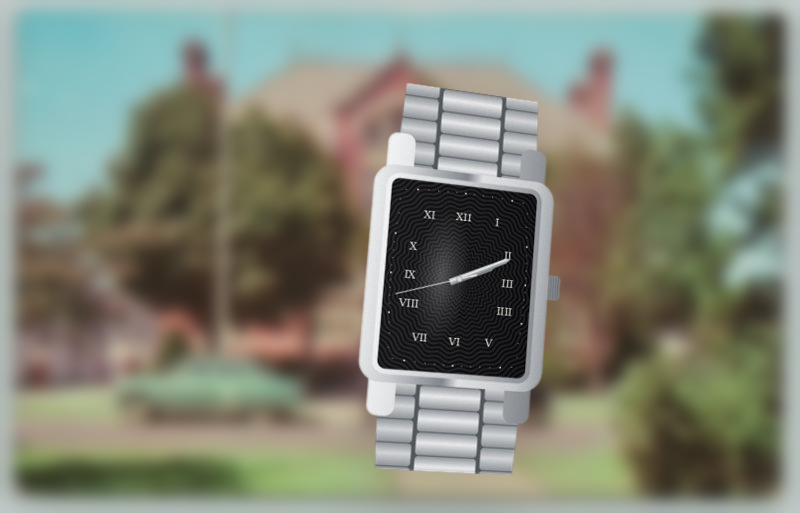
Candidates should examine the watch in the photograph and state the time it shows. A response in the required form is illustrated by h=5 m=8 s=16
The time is h=2 m=10 s=42
